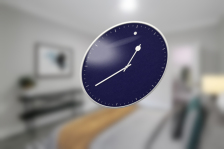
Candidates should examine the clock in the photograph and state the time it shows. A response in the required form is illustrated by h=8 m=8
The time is h=12 m=39
